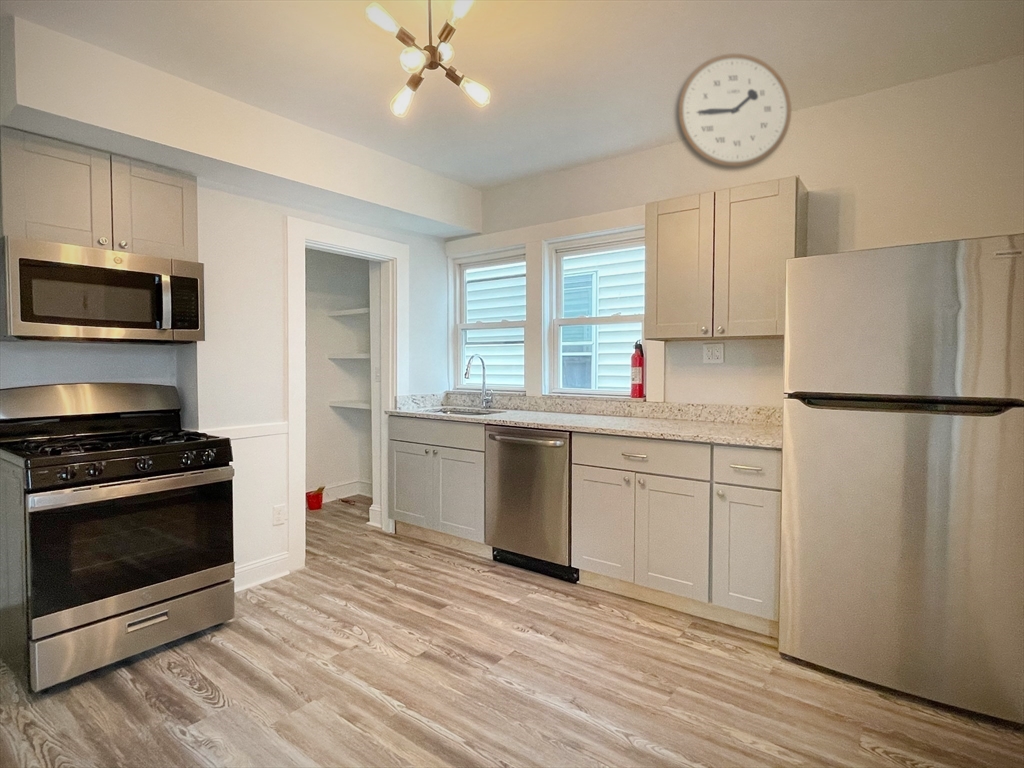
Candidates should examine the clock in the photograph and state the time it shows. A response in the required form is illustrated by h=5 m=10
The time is h=1 m=45
